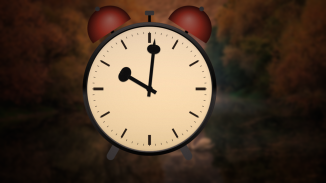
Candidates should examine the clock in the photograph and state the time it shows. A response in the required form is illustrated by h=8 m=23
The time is h=10 m=1
